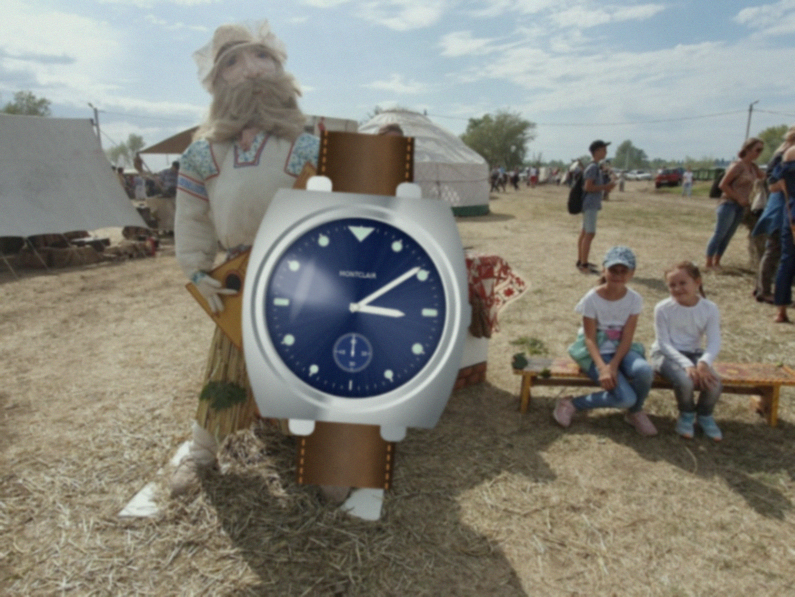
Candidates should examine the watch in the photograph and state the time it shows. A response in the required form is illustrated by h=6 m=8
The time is h=3 m=9
